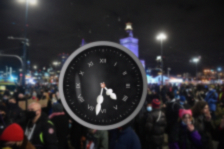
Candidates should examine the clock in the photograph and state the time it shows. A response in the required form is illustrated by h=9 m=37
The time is h=4 m=32
